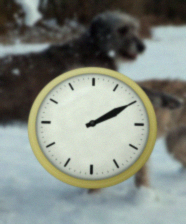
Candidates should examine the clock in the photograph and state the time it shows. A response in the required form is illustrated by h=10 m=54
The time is h=2 m=10
